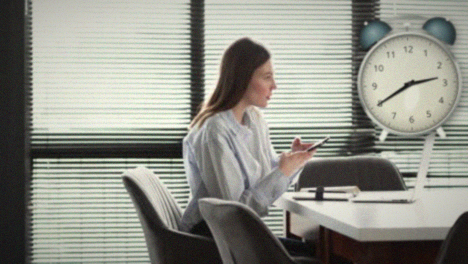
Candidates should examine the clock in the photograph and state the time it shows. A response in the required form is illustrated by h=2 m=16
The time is h=2 m=40
